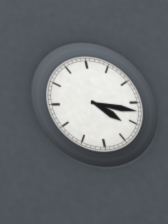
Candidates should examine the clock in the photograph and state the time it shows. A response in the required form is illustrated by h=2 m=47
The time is h=4 m=17
